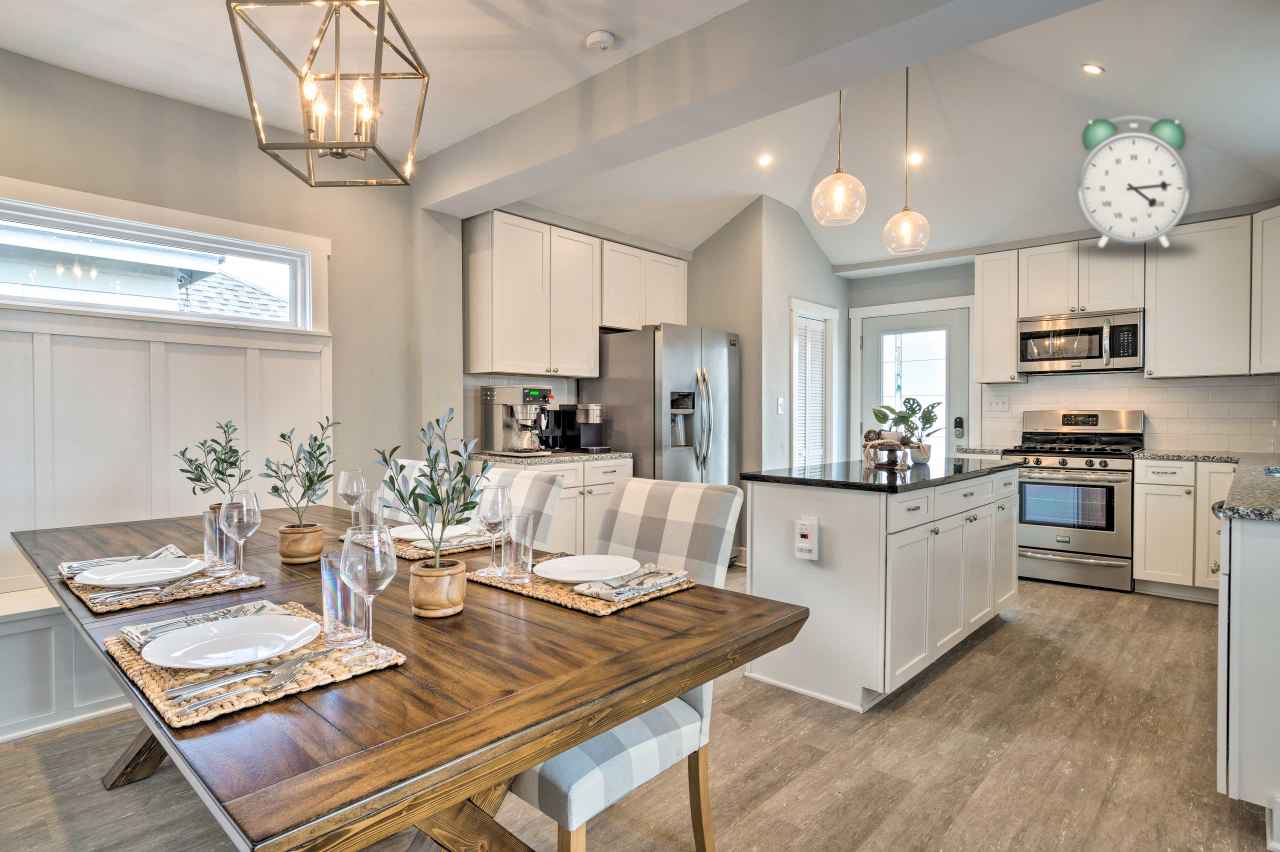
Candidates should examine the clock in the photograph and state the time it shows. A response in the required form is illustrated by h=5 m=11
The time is h=4 m=14
